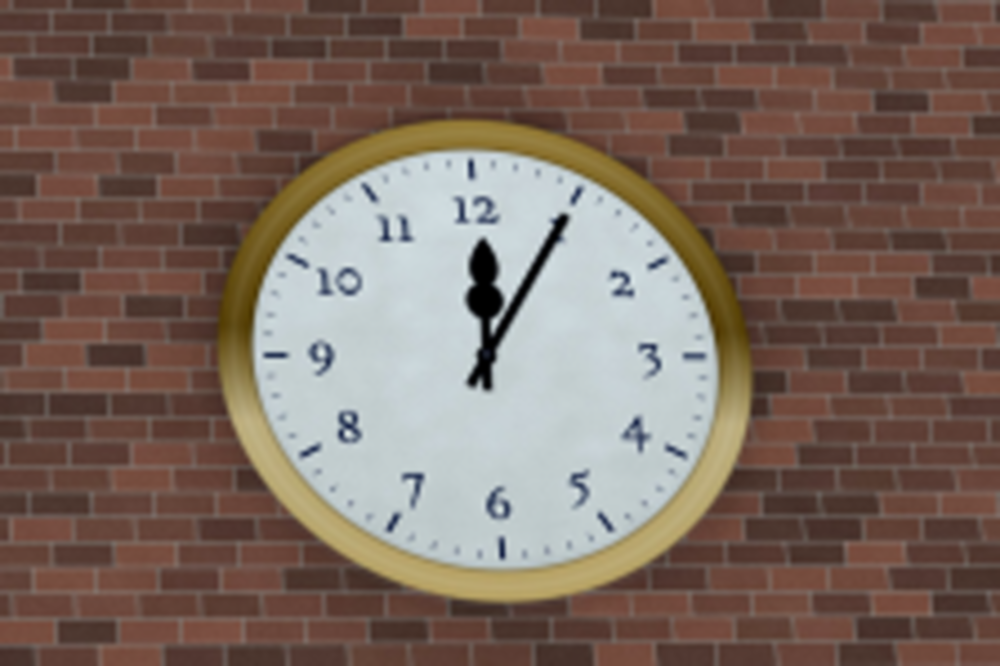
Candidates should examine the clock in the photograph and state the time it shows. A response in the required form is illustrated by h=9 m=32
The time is h=12 m=5
